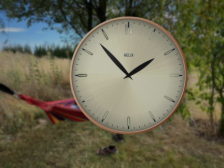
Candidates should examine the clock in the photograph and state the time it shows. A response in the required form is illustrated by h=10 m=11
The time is h=1 m=53
